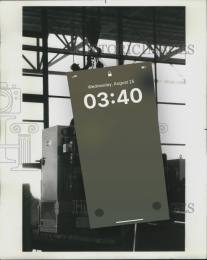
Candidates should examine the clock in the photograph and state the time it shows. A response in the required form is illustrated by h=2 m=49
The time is h=3 m=40
